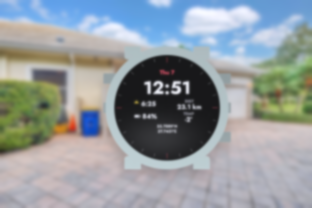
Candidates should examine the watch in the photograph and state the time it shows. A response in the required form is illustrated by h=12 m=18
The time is h=12 m=51
